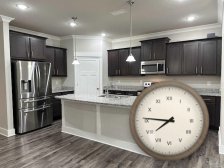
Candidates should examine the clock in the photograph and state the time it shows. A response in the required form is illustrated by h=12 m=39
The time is h=7 m=46
